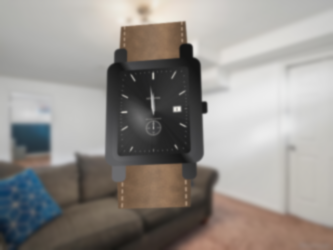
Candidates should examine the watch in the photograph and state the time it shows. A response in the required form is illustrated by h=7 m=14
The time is h=11 m=59
